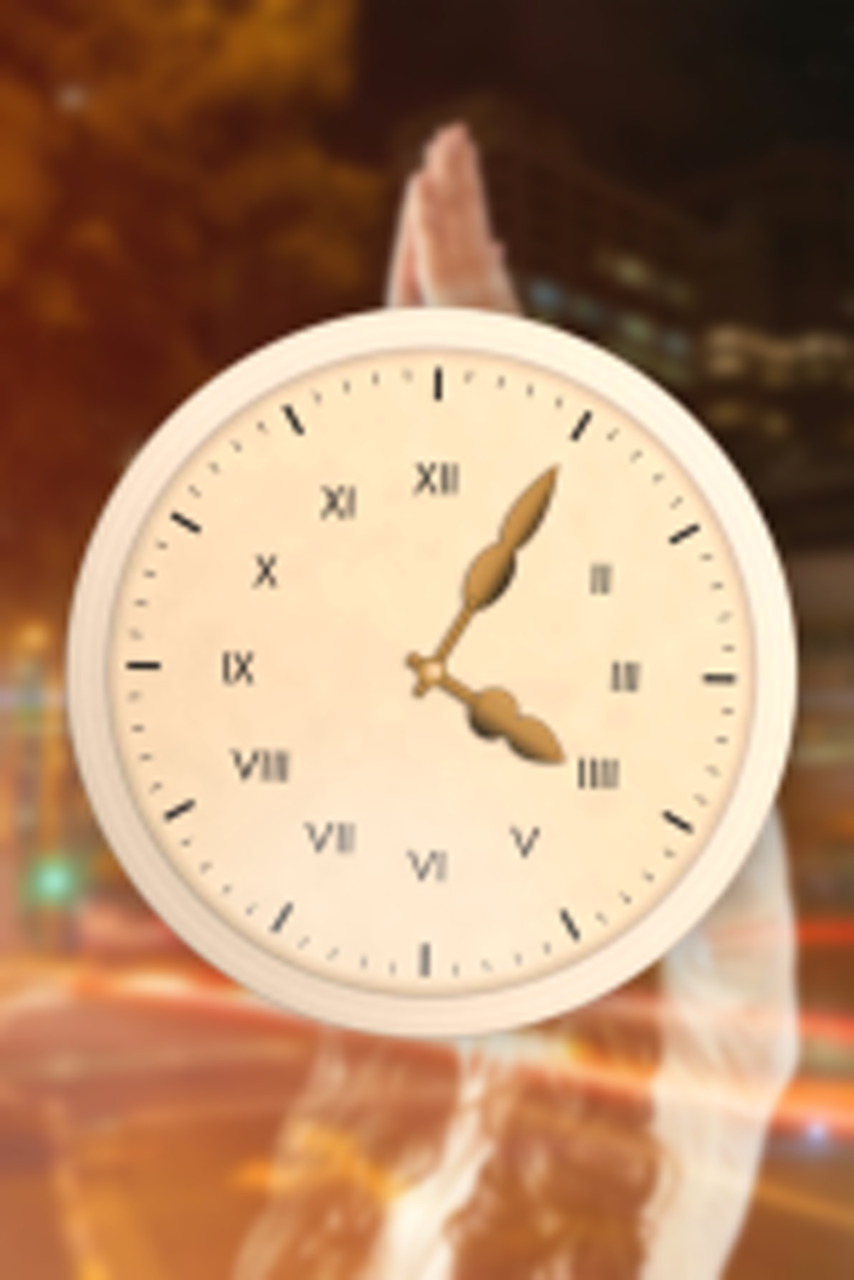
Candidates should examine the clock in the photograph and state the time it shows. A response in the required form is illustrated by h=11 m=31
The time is h=4 m=5
